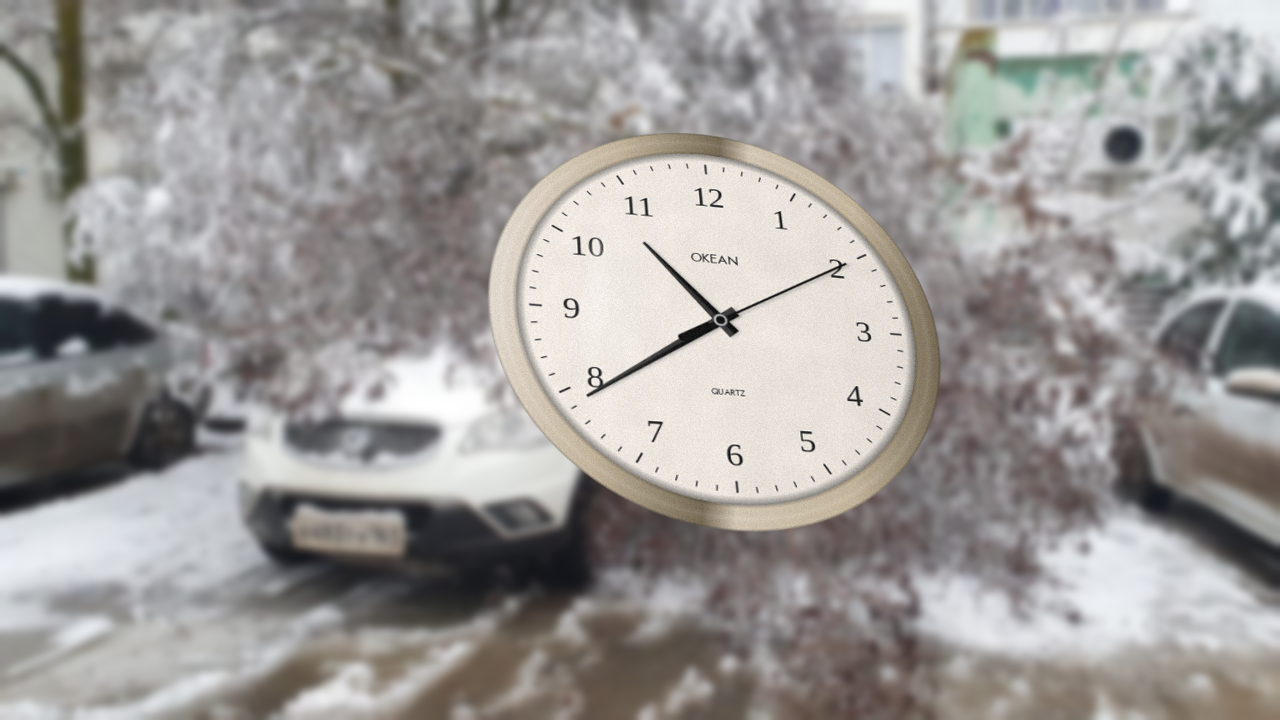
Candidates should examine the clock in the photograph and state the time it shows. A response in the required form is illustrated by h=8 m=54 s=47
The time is h=10 m=39 s=10
